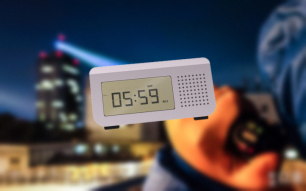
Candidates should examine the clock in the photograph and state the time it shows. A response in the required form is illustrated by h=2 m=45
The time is h=5 m=59
